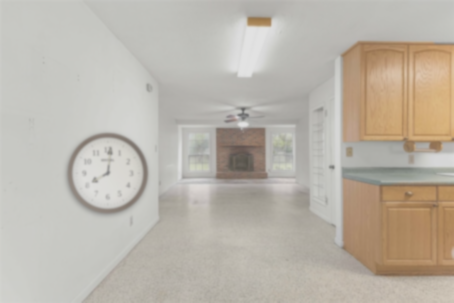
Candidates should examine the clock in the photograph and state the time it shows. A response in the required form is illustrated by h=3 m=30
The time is h=8 m=1
